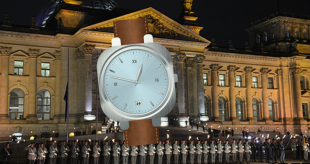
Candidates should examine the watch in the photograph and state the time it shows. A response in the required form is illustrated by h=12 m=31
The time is h=12 m=48
